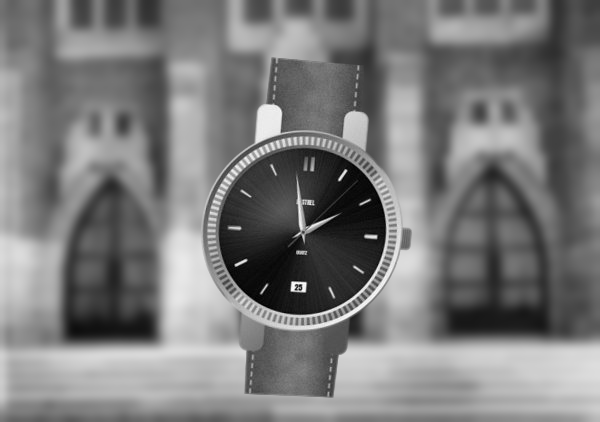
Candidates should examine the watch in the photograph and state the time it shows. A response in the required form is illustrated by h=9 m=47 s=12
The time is h=1 m=58 s=7
